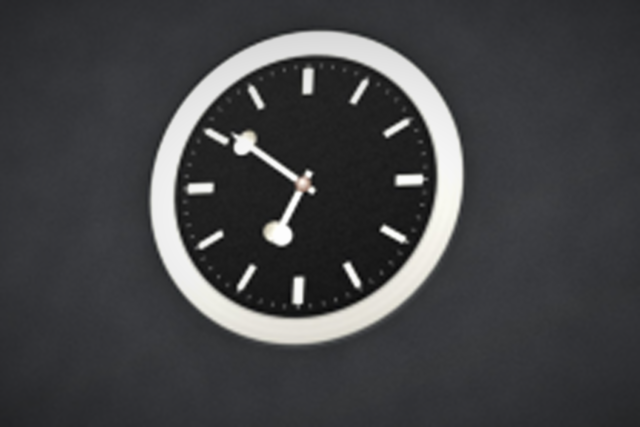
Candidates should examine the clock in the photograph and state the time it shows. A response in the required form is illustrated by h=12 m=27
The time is h=6 m=51
